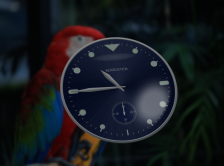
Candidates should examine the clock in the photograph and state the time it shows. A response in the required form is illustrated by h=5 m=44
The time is h=10 m=45
